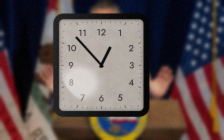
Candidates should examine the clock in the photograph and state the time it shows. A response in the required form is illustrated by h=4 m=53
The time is h=12 m=53
